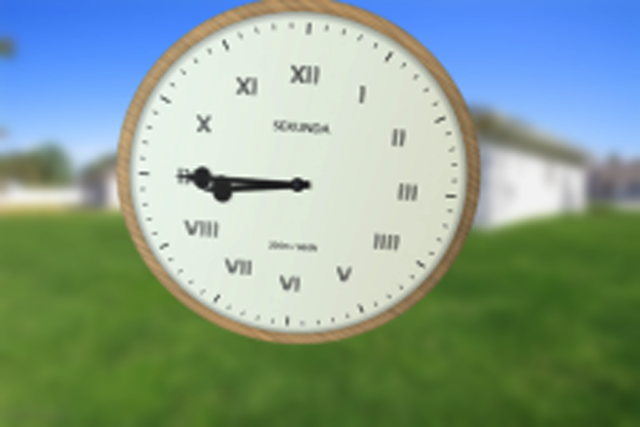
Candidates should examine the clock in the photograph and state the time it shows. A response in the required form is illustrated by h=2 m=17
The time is h=8 m=45
